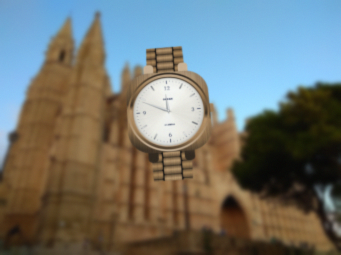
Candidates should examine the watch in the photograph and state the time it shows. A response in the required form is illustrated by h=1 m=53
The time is h=11 m=49
